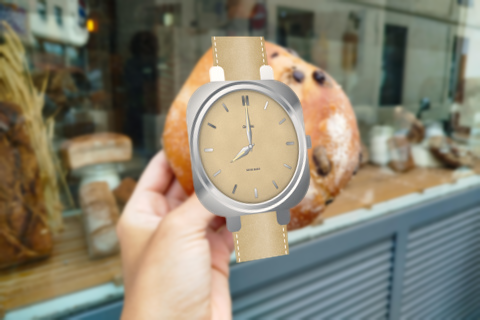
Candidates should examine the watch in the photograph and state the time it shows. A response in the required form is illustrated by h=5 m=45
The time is h=8 m=0
